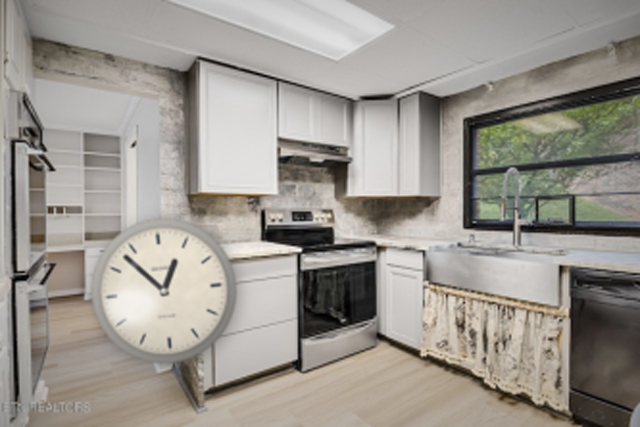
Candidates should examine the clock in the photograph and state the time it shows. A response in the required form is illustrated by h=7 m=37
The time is h=12 m=53
